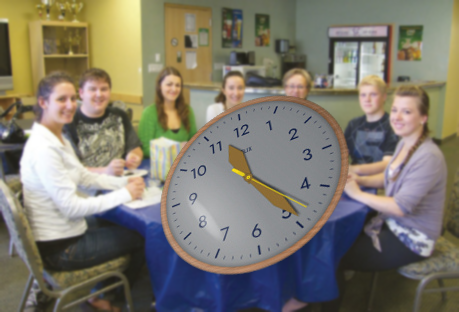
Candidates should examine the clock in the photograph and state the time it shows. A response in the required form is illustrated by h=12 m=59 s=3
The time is h=11 m=24 s=23
